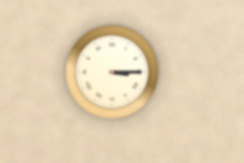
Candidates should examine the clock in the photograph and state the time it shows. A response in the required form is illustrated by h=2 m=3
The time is h=3 m=15
